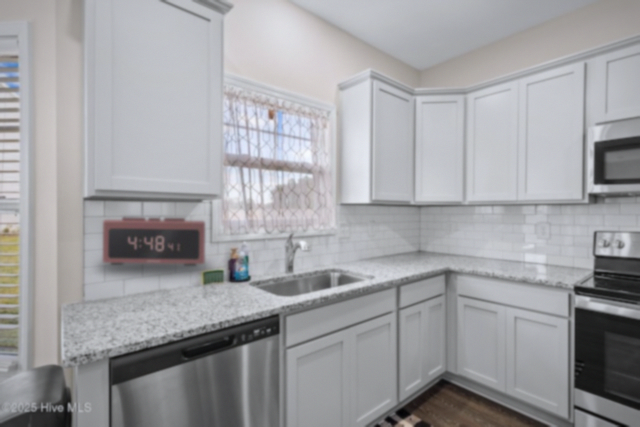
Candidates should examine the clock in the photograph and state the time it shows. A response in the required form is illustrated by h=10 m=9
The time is h=4 m=48
